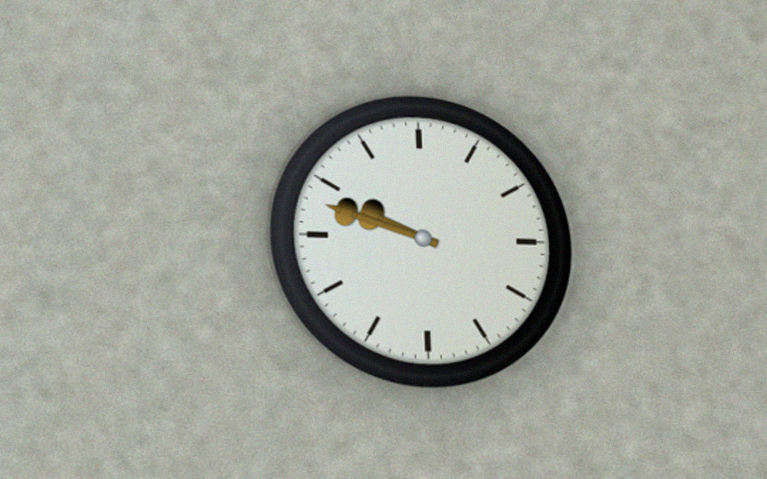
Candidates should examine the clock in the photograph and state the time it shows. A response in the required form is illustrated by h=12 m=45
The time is h=9 m=48
